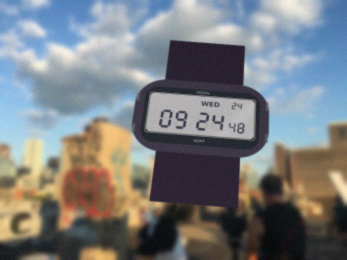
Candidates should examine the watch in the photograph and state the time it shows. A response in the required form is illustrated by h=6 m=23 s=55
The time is h=9 m=24 s=48
